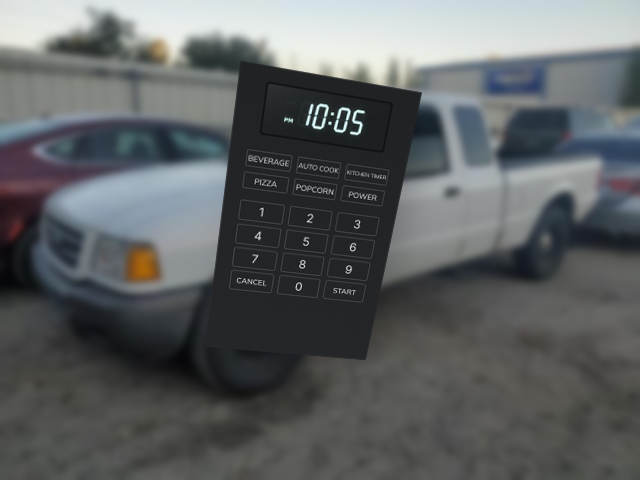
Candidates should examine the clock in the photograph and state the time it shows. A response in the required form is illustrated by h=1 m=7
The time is h=10 m=5
